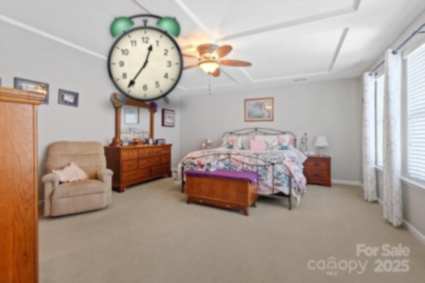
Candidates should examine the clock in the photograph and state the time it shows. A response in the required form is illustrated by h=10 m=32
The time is h=12 m=36
